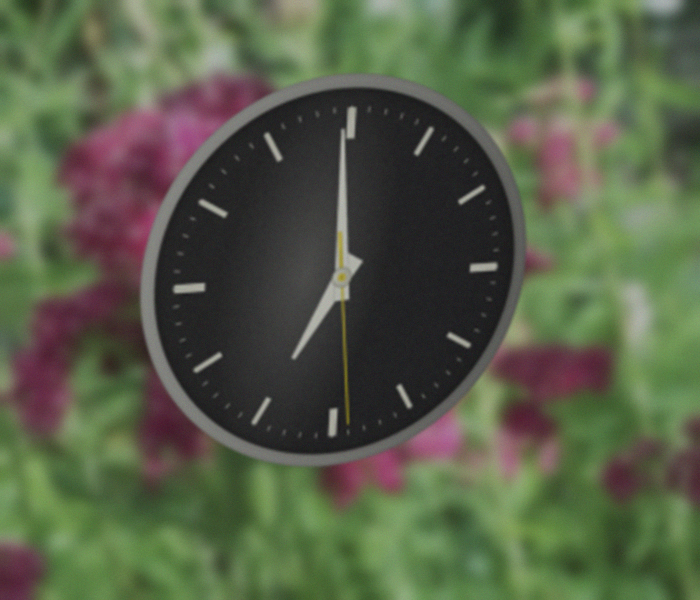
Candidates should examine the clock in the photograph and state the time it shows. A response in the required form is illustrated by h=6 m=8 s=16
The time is h=6 m=59 s=29
